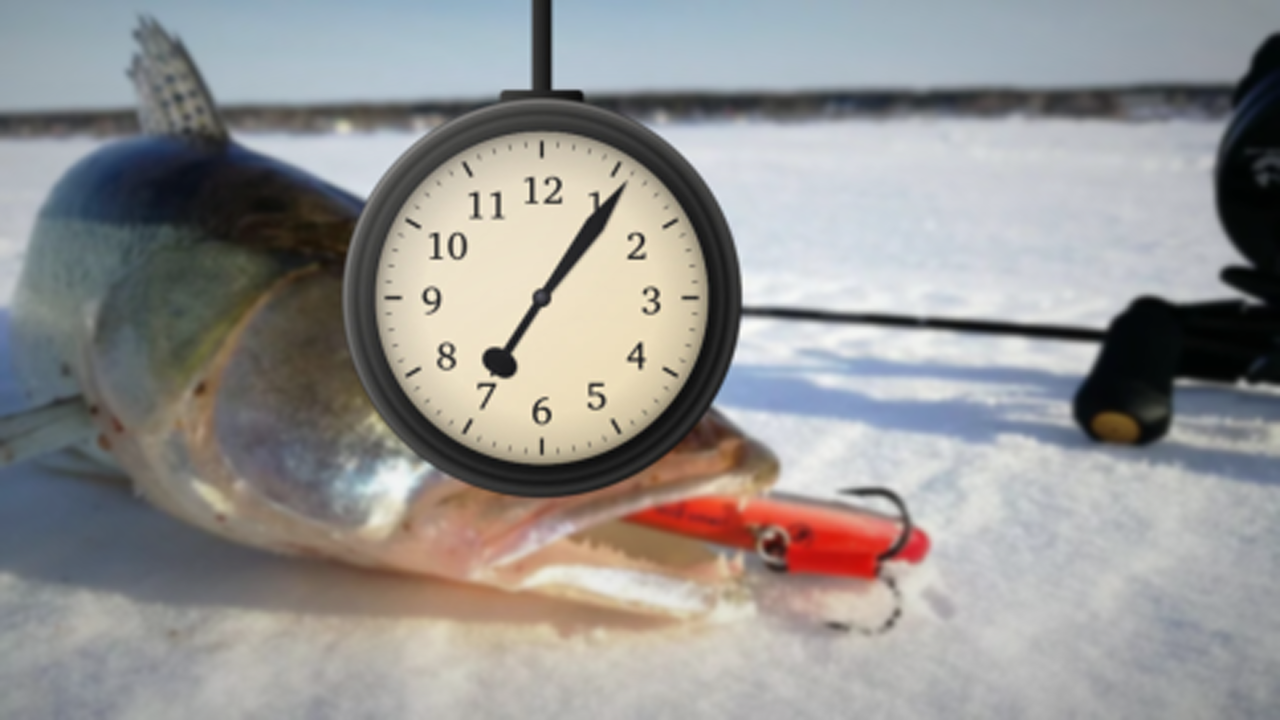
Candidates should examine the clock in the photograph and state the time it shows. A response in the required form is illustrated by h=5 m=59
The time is h=7 m=6
